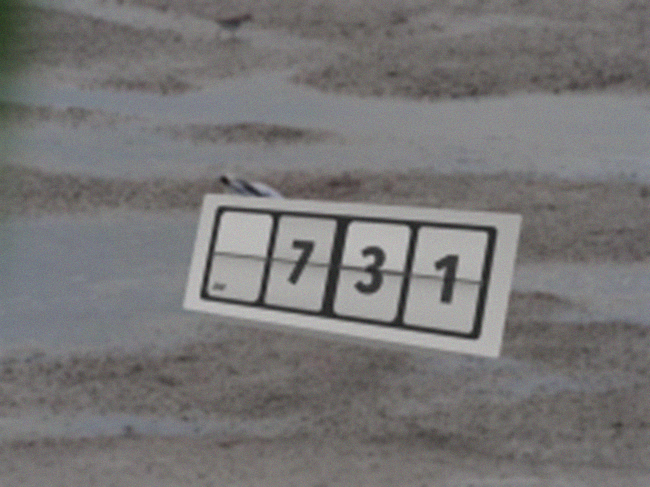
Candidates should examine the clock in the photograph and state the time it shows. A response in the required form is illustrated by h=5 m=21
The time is h=7 m=31
